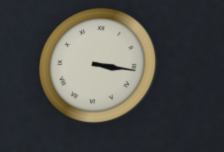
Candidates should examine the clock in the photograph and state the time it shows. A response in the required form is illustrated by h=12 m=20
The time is h=3 m=16
